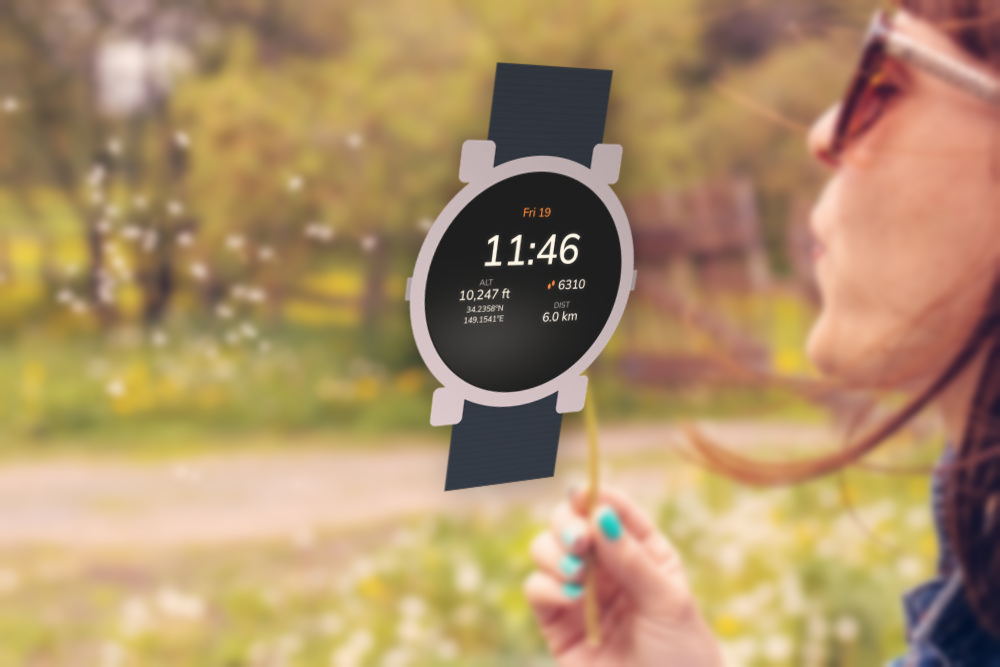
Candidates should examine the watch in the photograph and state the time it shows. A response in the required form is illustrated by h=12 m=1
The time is h=11 m=46
